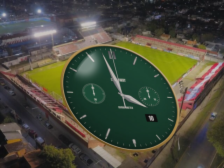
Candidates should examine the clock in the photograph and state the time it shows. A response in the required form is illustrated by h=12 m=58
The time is h=3 m=58
